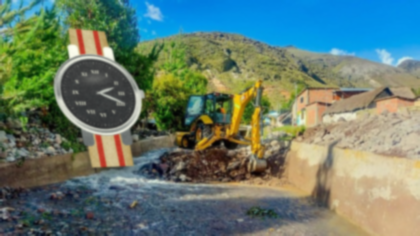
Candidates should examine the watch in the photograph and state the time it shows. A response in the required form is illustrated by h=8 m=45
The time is h=2 m=19
